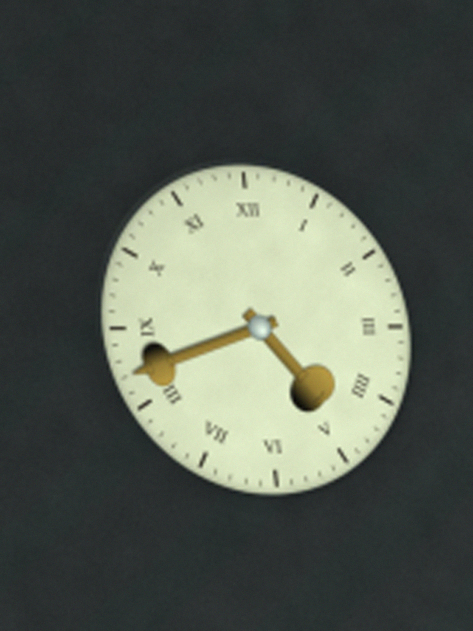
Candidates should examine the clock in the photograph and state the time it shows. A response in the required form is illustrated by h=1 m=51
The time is h=4 m=42
